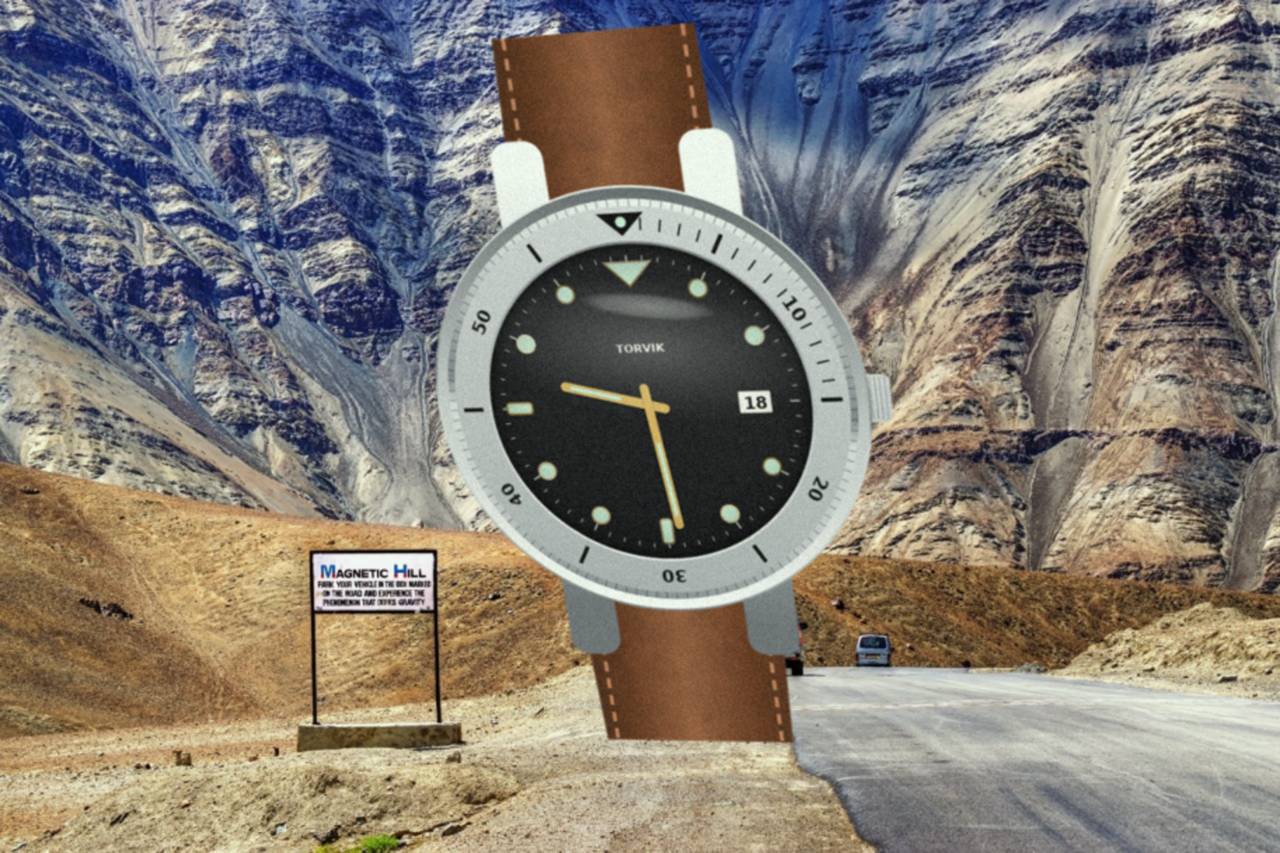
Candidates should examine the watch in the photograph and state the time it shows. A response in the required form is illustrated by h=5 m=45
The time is h=9 m=29
